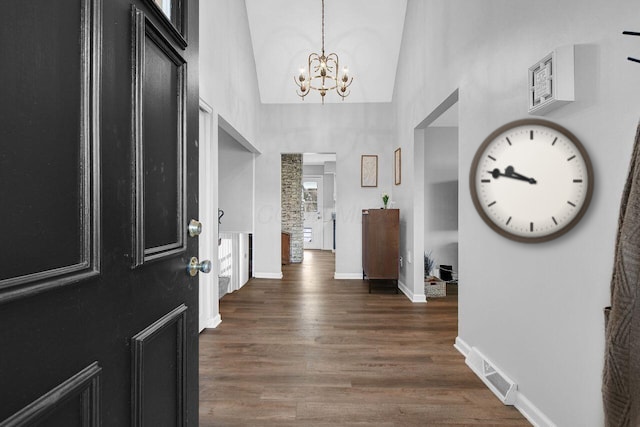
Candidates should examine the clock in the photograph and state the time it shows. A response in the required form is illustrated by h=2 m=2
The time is h=9 m=47
